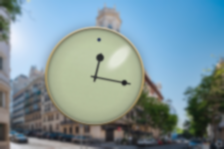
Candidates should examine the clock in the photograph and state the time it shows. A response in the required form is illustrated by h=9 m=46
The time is h=12 m=16
